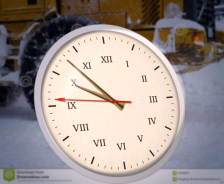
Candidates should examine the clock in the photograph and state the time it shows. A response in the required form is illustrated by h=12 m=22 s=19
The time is h=9 m=52 s=46
